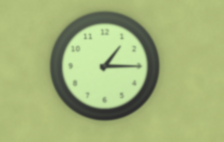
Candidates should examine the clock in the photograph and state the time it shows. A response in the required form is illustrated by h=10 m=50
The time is h=1 m=15
